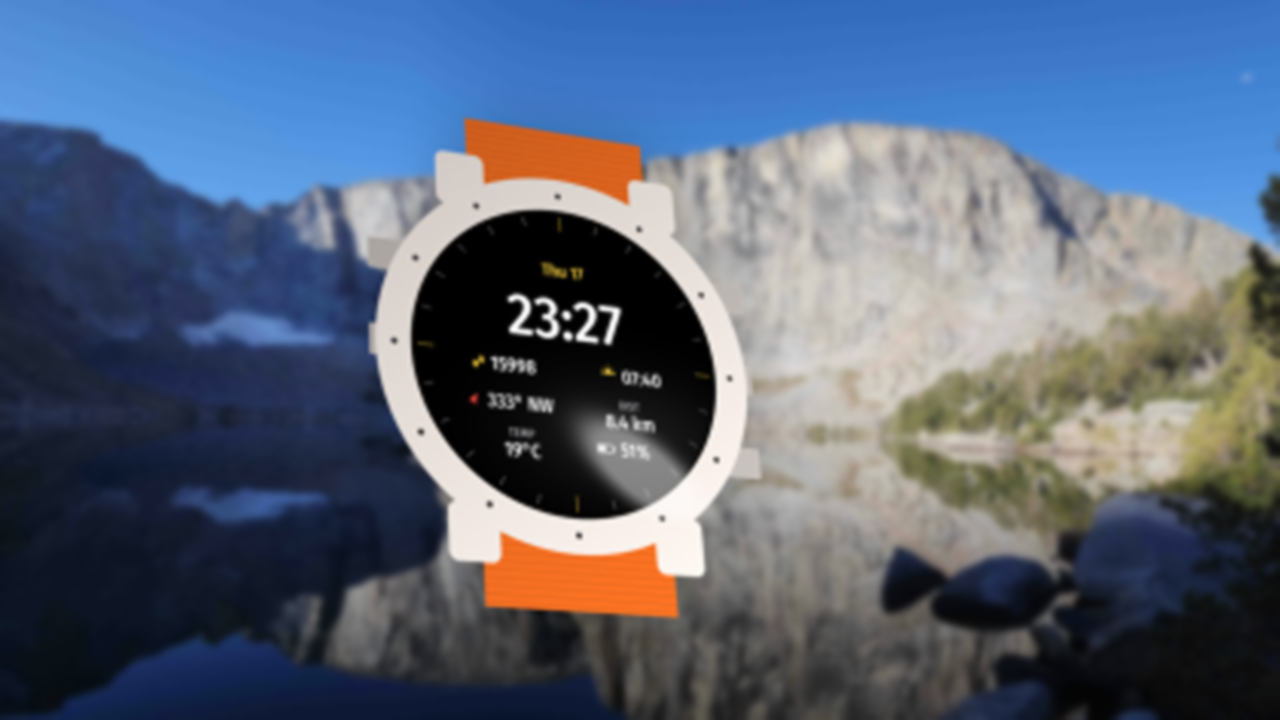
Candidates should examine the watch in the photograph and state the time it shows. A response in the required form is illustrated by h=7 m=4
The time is h=23 m=27
